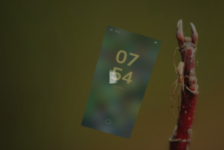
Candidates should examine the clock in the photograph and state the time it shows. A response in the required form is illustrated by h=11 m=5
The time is h=7 m=54
